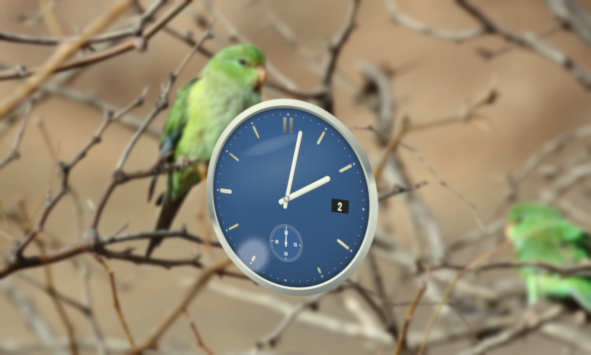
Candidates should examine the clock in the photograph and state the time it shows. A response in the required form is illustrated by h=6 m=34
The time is h=2 m=2
